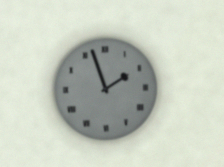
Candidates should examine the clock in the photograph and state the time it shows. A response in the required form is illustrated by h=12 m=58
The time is h=1 m=57
